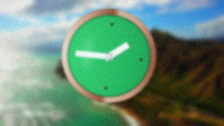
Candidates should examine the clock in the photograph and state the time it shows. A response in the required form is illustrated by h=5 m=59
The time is h=1 m=45
